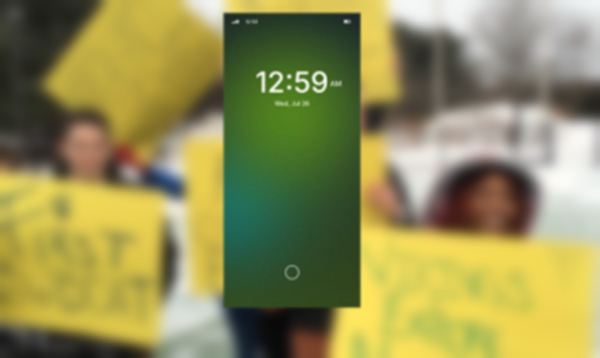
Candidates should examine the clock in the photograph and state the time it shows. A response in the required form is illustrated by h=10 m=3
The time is h=12 m=59
